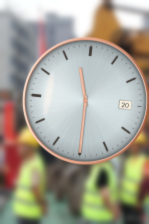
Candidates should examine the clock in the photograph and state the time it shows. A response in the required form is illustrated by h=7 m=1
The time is h=11 m=30
